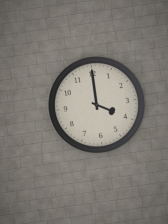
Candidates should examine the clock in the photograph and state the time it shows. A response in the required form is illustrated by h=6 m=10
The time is h=4 m=0
